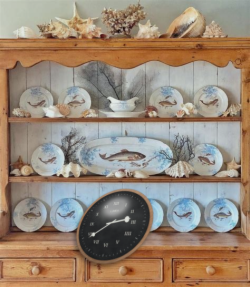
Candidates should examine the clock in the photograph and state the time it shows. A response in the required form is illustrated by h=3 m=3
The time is h=2 m=39
